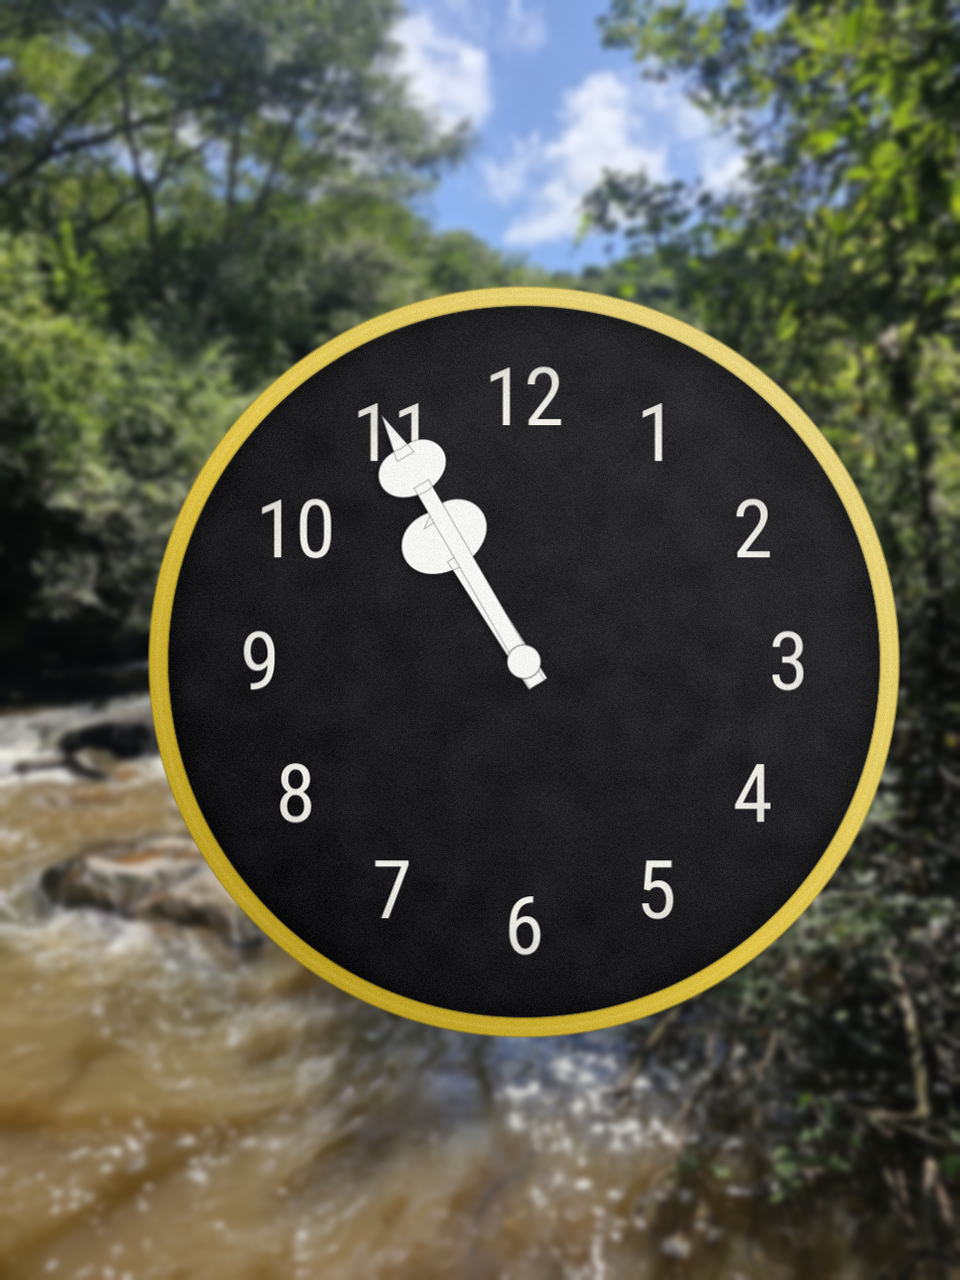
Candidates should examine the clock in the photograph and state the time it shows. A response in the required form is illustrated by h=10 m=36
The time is h=10 m=55
